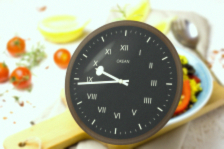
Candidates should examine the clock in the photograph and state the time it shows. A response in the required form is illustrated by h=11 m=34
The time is h=9 m=44
